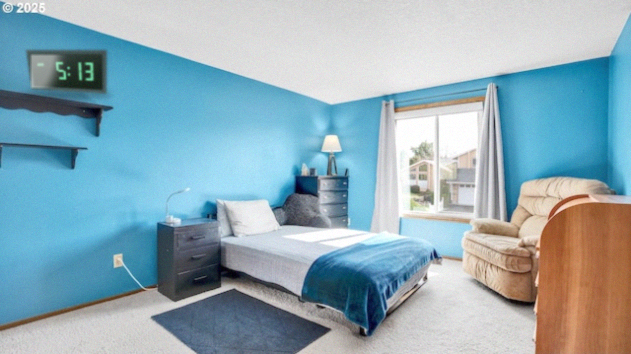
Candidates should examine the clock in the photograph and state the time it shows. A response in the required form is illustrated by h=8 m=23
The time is h=5 m=13
